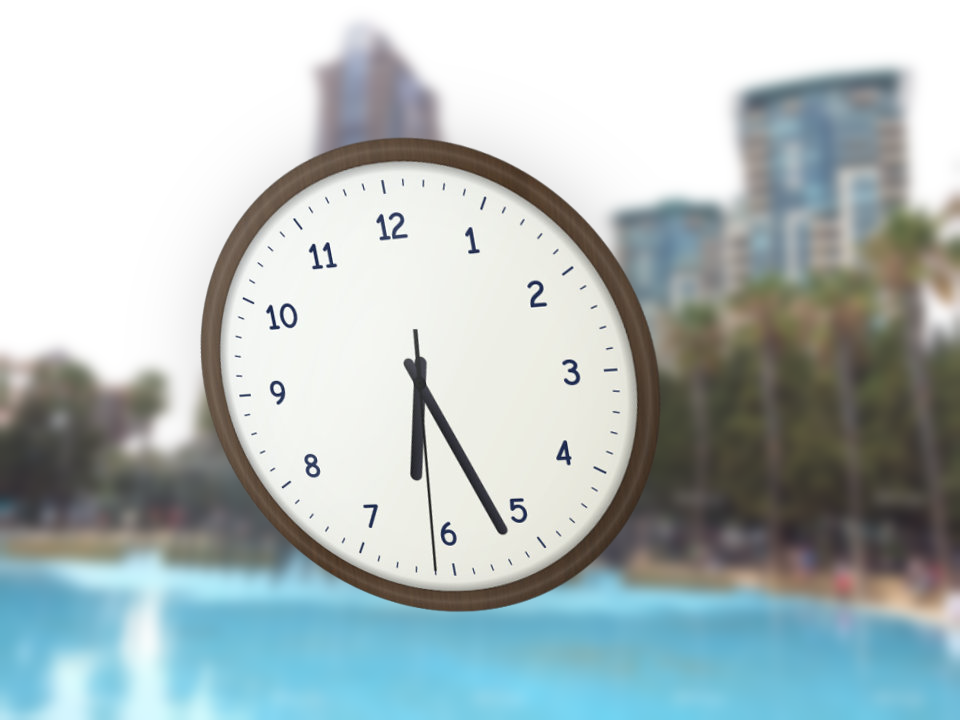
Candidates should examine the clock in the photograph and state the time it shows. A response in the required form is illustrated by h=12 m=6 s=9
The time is h=6 m=26 s=31
